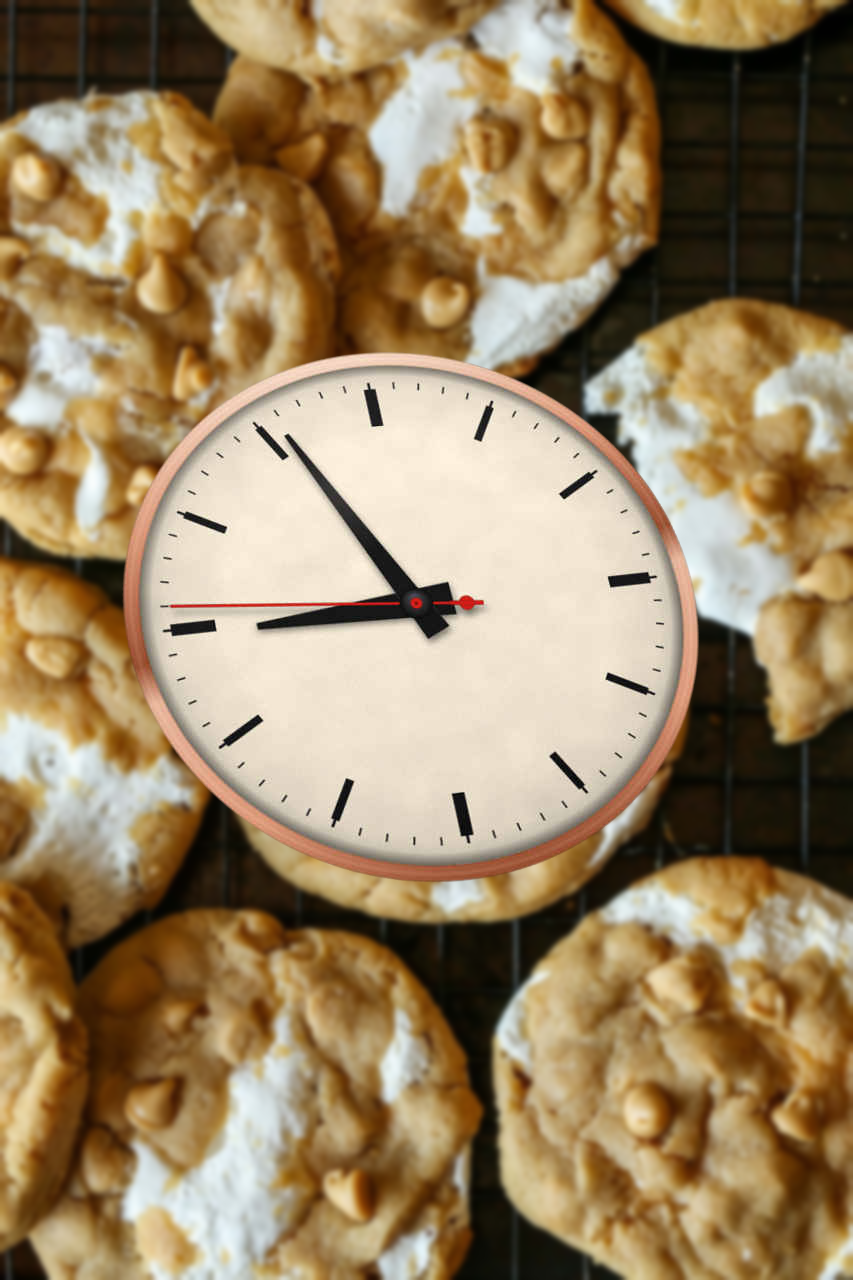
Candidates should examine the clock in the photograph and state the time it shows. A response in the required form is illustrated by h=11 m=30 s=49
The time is h=8 m=55 s=46
